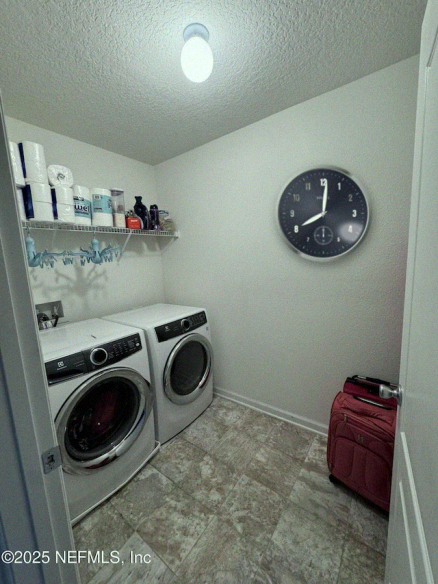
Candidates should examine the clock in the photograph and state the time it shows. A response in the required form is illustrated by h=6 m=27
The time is h=8 m=1
